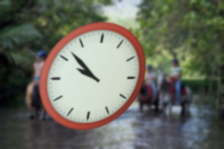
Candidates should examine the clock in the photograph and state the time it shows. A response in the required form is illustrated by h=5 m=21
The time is h=9 m=52
